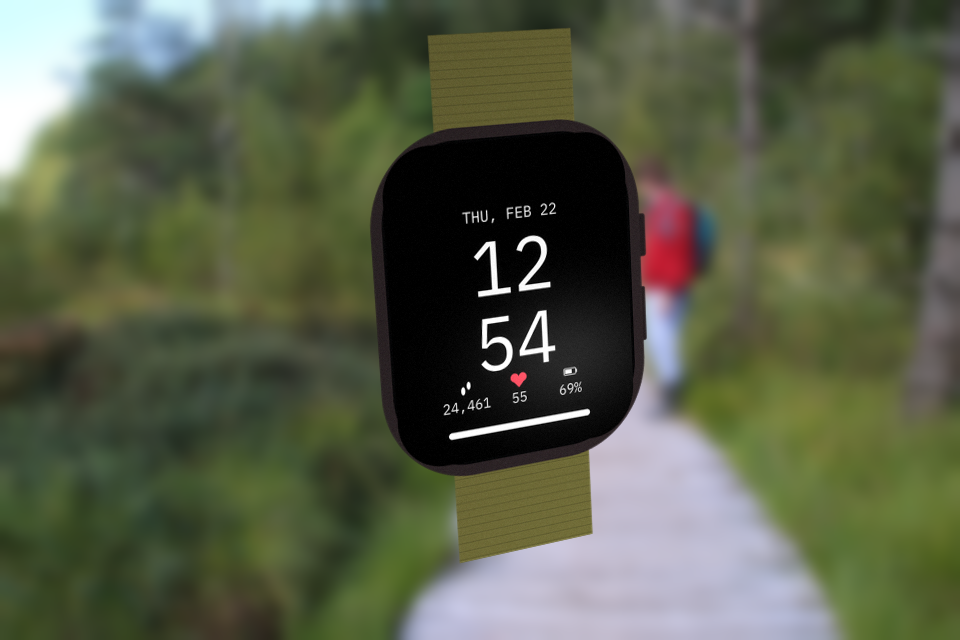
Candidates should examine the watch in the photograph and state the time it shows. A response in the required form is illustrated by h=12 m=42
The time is h=12 m=54
